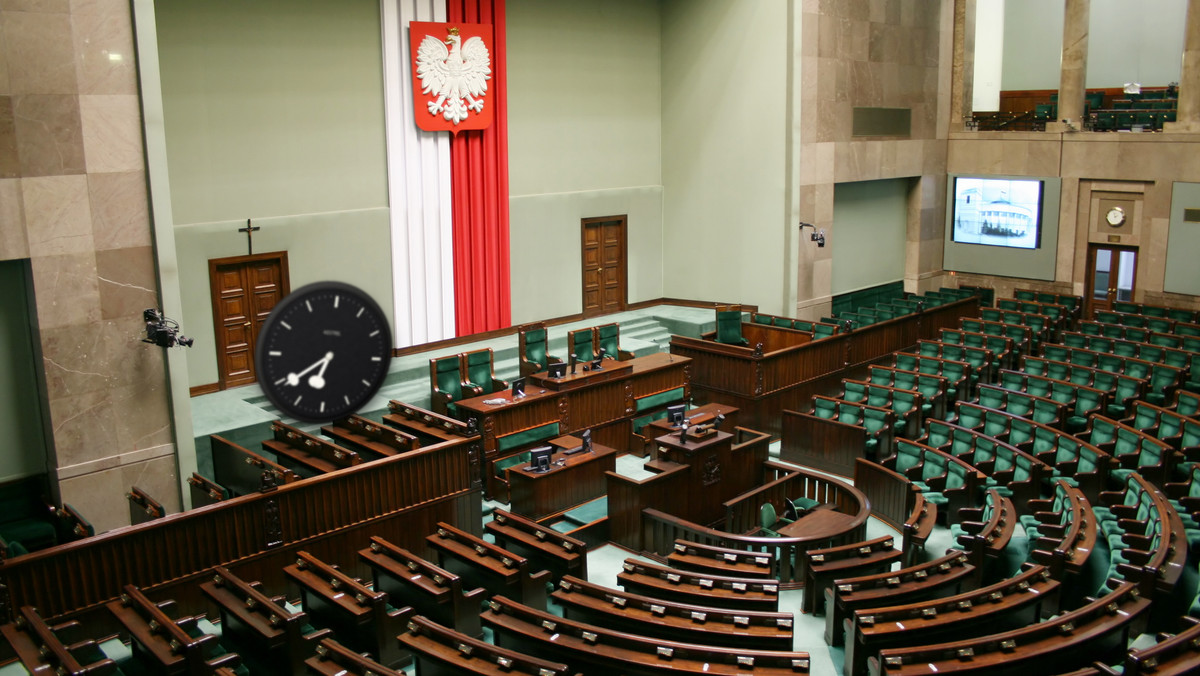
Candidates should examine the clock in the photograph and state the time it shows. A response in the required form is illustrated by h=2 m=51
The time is h=6 m=39
